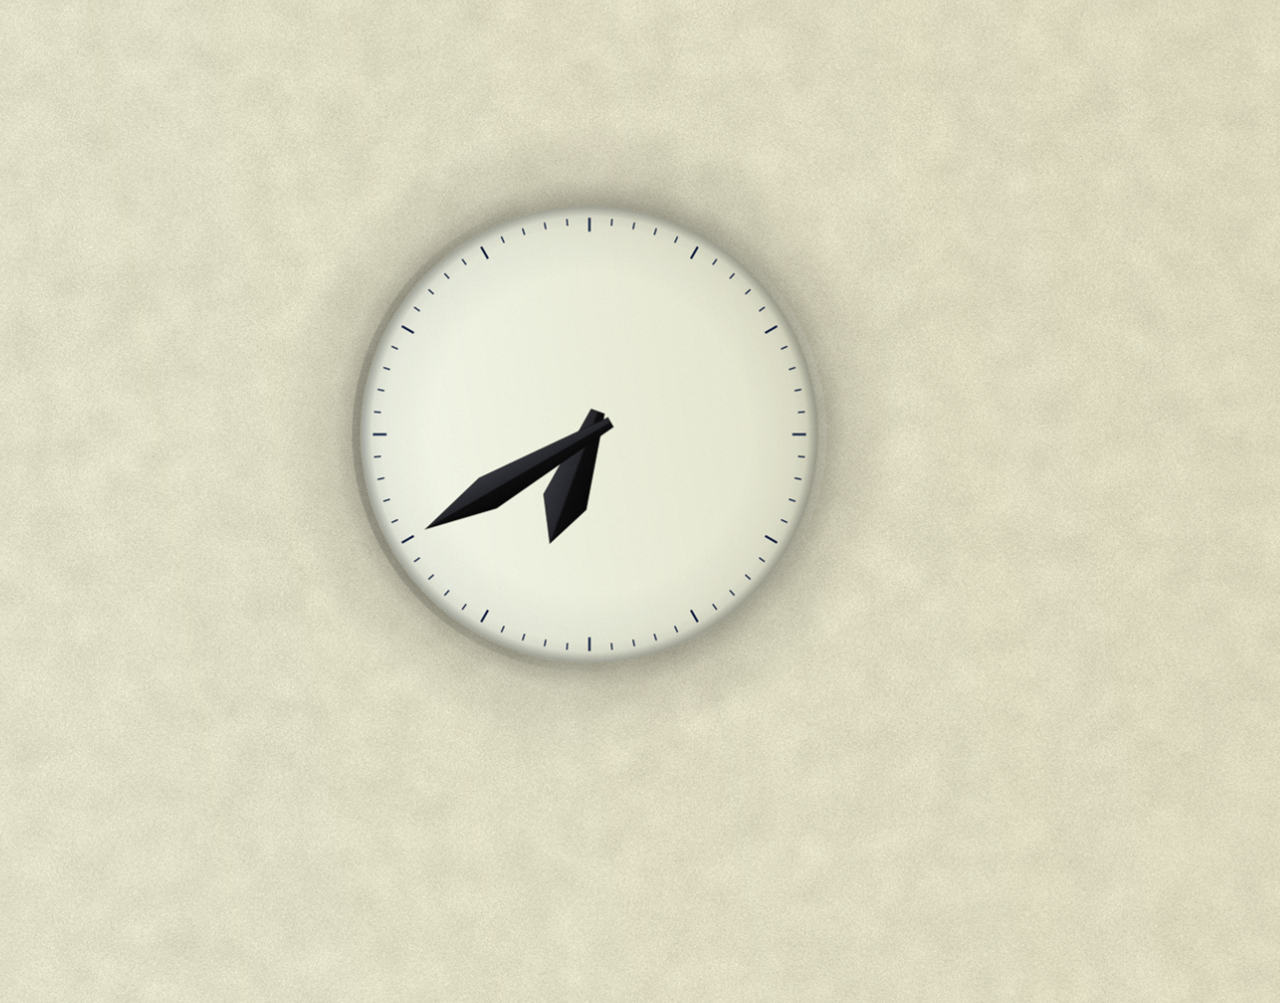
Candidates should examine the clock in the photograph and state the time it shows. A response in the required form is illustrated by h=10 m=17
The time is h=6 m=40
